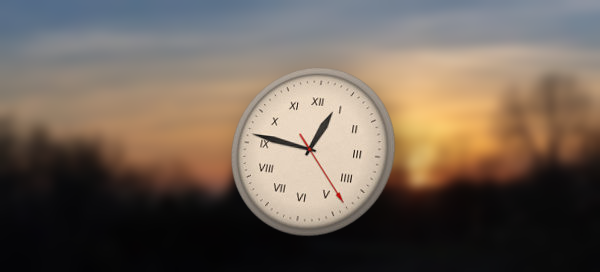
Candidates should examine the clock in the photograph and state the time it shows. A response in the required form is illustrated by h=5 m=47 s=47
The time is h=12 m=46 s=23
